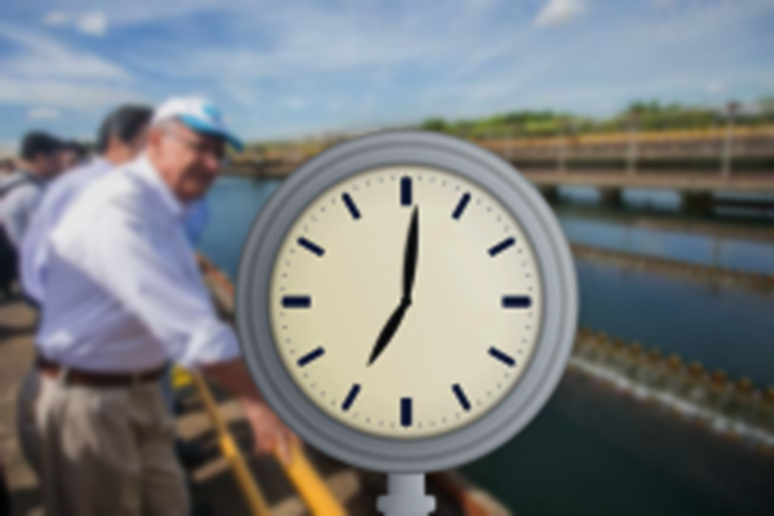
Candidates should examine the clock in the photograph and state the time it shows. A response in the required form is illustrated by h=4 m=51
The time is h=7 m=1
